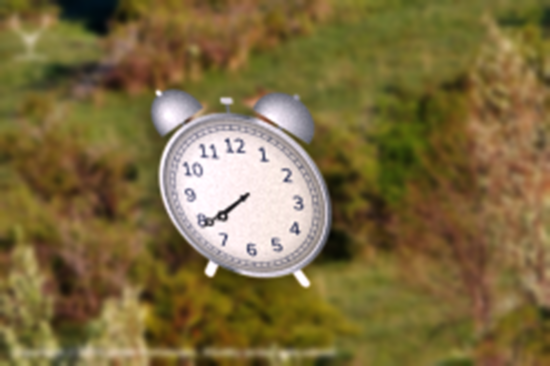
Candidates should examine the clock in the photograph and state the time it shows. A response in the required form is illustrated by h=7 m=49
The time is h=7 m=39
